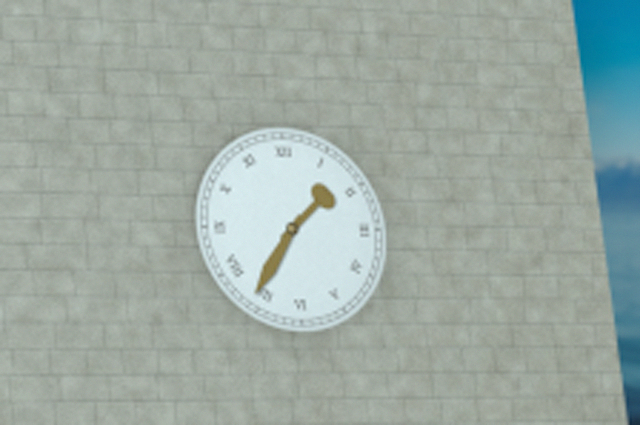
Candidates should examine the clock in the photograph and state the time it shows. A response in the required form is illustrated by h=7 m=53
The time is h=1 m=36
